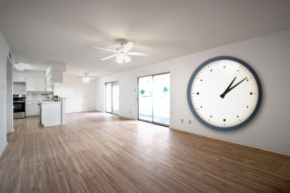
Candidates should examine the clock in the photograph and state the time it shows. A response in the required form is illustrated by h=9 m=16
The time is h=1 m=9
